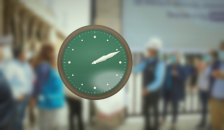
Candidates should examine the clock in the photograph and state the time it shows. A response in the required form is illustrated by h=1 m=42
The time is h=2 m=11
